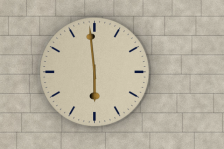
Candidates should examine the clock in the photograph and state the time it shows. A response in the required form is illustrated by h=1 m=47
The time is h=5 m=59
